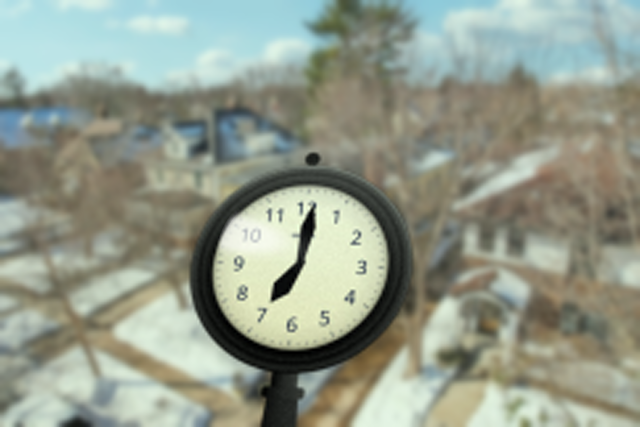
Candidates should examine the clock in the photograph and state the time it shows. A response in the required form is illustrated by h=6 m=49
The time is h=7 m=1
